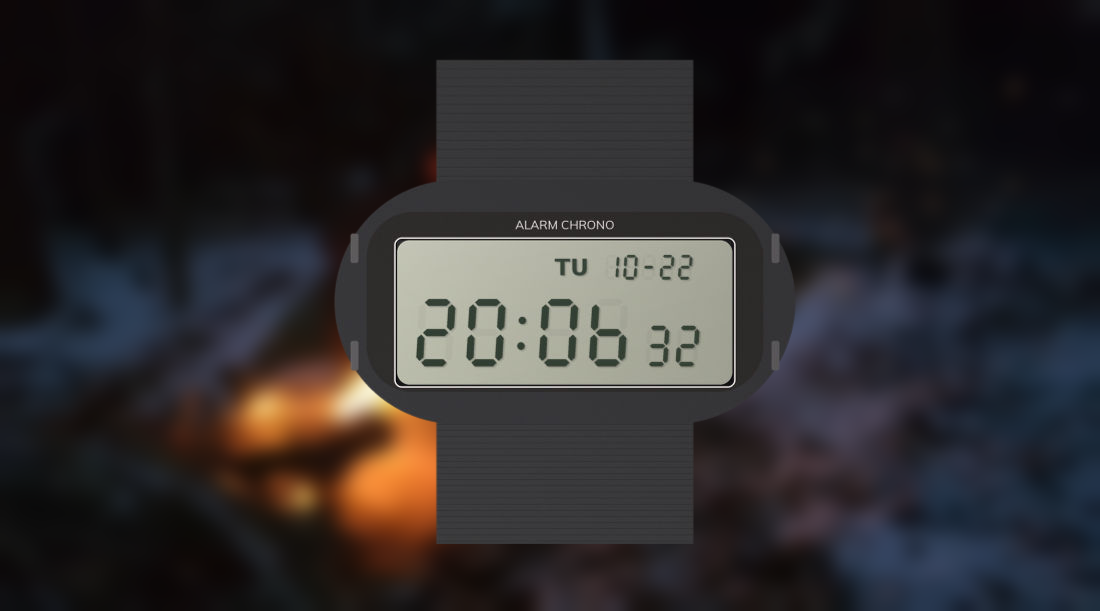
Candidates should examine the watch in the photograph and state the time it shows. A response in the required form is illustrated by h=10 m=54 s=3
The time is h=20 m=6 s=32
